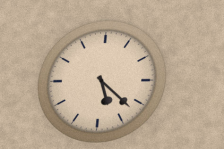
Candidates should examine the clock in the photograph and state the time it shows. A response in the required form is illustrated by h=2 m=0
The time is h=5 m=22
